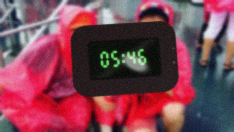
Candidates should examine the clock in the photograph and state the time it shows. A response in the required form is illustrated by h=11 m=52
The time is h=5 m=46
